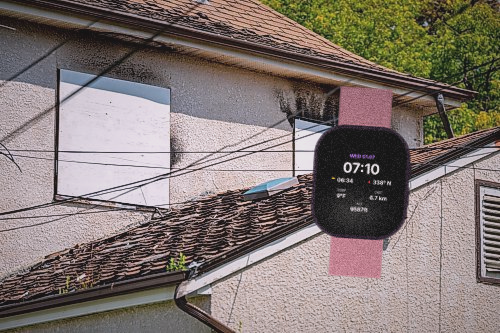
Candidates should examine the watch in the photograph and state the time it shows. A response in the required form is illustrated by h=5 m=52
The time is h=7 m=10
